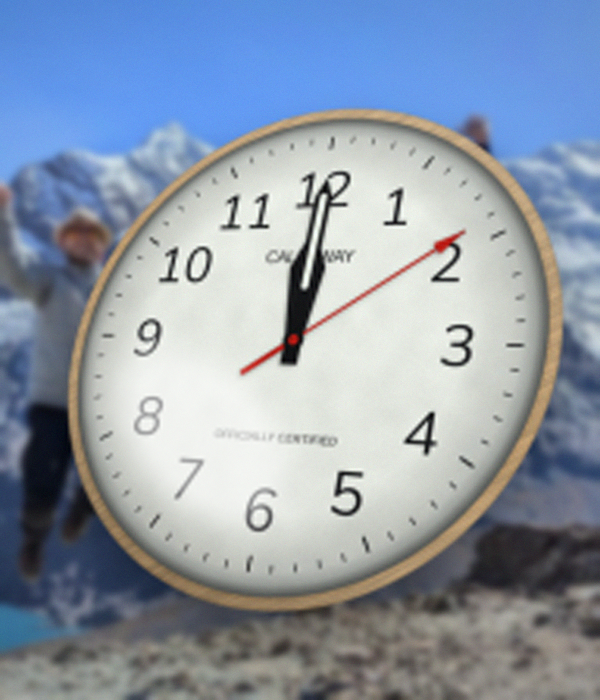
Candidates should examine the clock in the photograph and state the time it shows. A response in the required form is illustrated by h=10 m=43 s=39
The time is h=12 m=0 s=9
